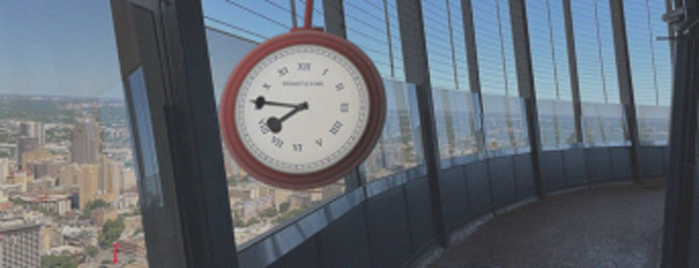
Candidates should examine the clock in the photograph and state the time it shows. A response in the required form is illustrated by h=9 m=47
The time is h=7 m=46
